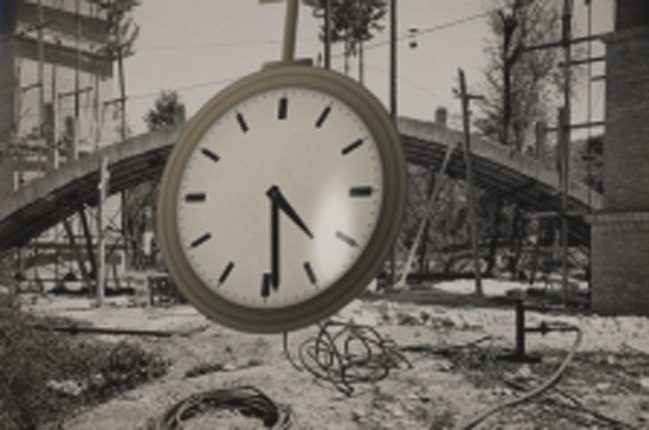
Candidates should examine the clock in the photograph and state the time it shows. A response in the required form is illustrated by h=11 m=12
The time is h=4 m=29
